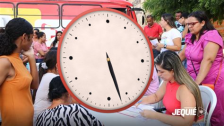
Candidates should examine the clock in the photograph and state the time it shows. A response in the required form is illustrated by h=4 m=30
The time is h=5 m=27
